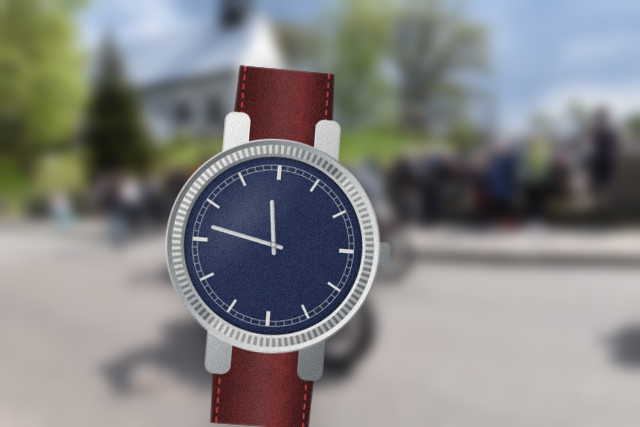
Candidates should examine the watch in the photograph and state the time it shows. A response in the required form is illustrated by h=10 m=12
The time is h=11 m=47
